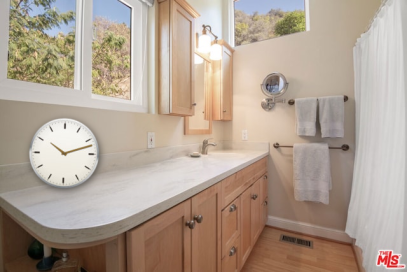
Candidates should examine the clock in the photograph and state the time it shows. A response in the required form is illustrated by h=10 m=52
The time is h=10 m=12
